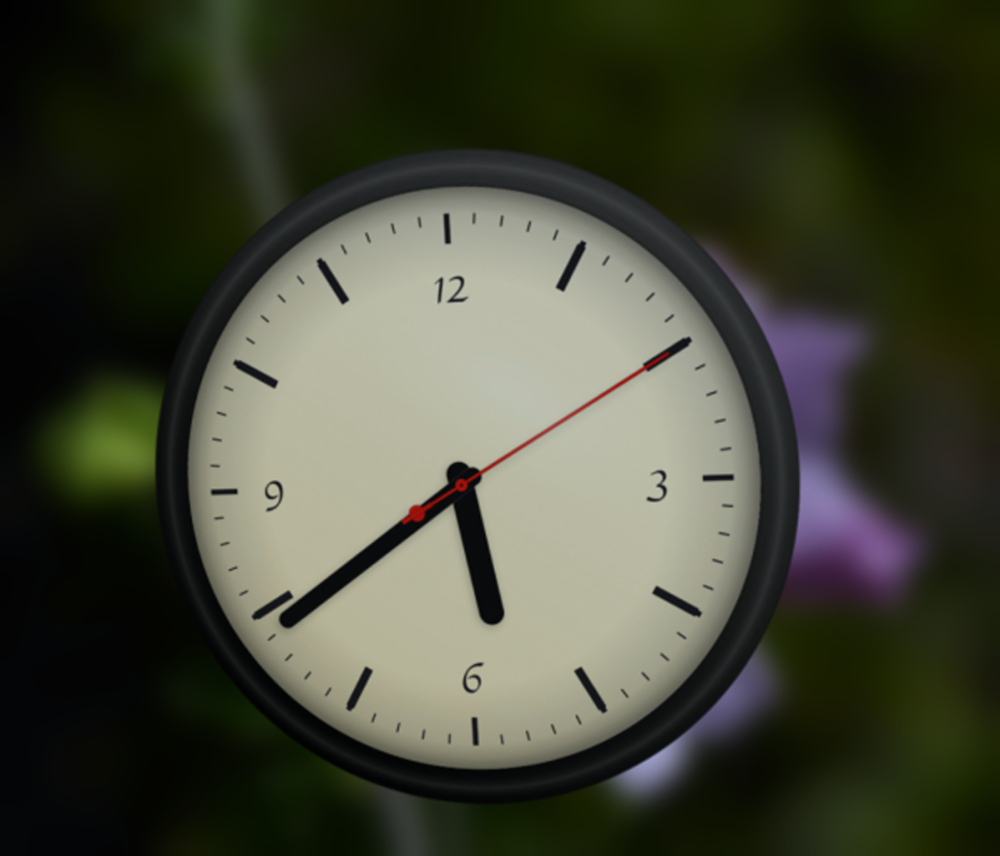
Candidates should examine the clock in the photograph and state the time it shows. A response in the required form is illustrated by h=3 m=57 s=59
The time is h=5 m=39 s=10
